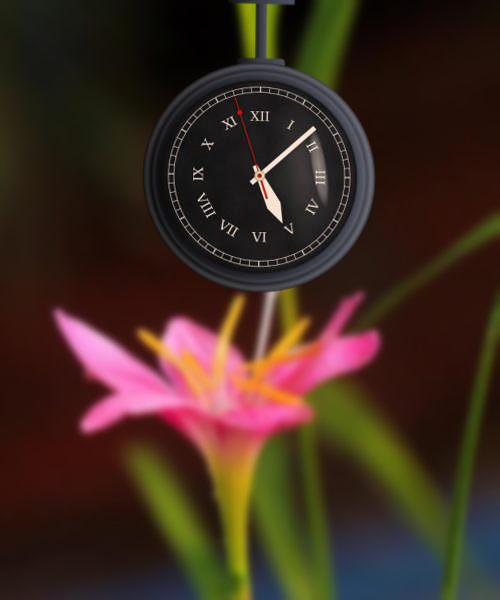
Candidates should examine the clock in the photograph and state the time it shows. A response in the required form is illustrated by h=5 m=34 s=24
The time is h=5 m=7 s=57
